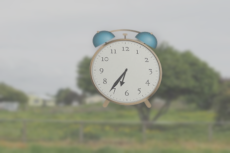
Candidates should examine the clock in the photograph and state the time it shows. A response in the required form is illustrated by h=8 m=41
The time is h=6 m=36
